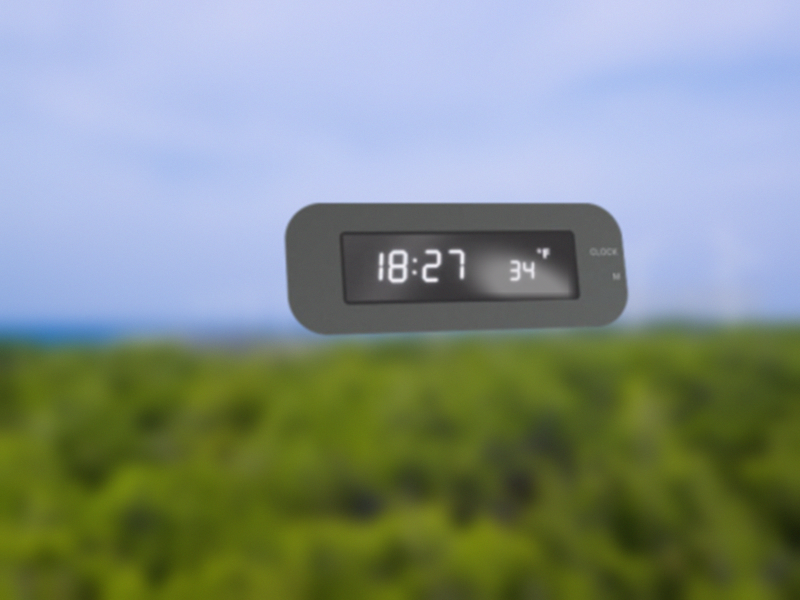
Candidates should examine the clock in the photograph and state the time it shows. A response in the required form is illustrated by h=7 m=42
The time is h=18 m=27
